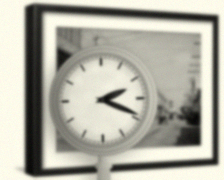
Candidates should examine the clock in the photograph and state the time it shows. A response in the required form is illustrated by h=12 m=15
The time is h=2 m=19
